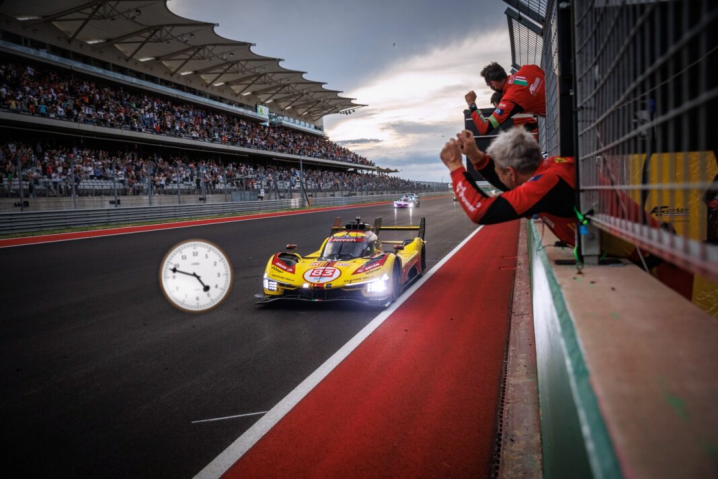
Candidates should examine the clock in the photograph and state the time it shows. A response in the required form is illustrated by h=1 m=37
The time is h=4 m=48
